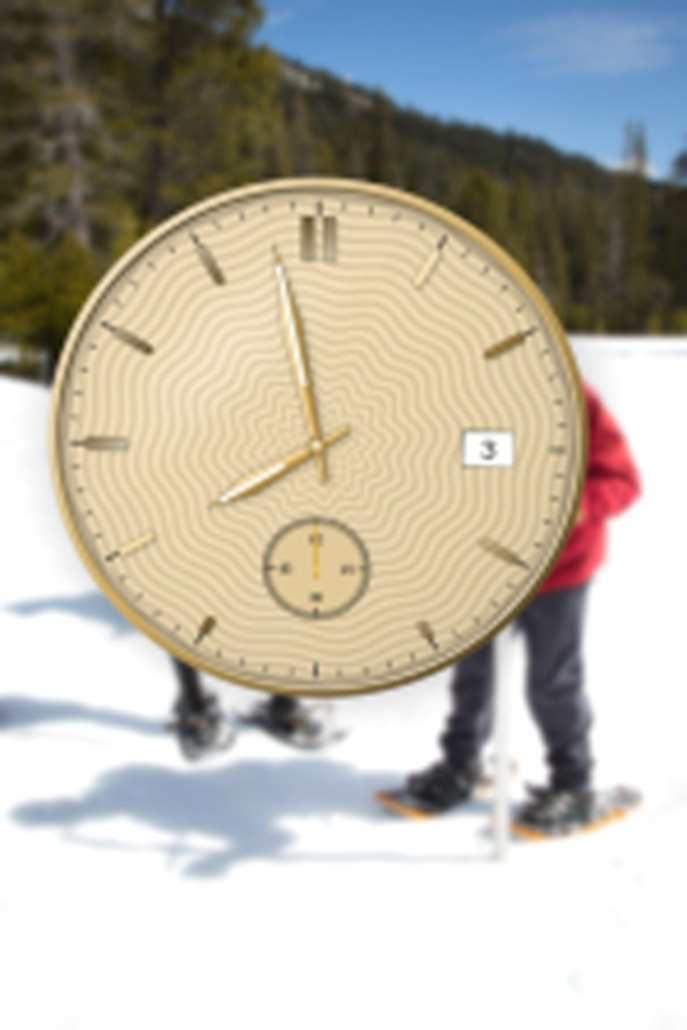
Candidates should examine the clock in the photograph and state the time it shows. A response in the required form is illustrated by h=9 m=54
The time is h=7 m=58
